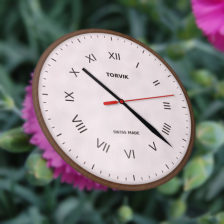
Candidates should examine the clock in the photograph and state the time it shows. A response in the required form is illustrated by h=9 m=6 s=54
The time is h=10 m=22 s=13
